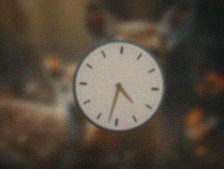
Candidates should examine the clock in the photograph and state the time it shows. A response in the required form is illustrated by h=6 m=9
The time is h=4 m=32
